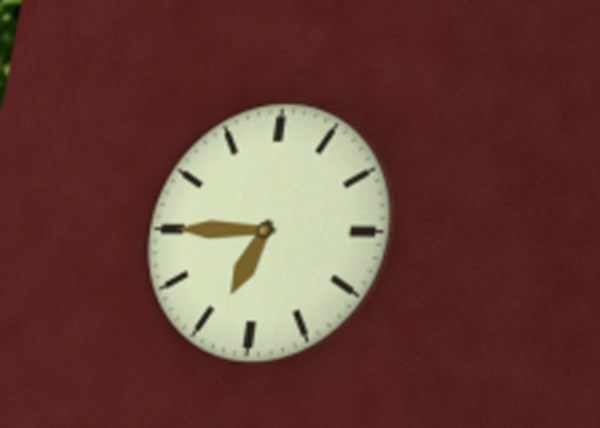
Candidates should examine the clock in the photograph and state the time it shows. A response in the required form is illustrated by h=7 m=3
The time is h=6 m=45
